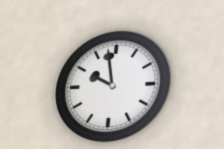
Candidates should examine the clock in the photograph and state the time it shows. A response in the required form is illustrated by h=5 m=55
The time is h=9 m=58
